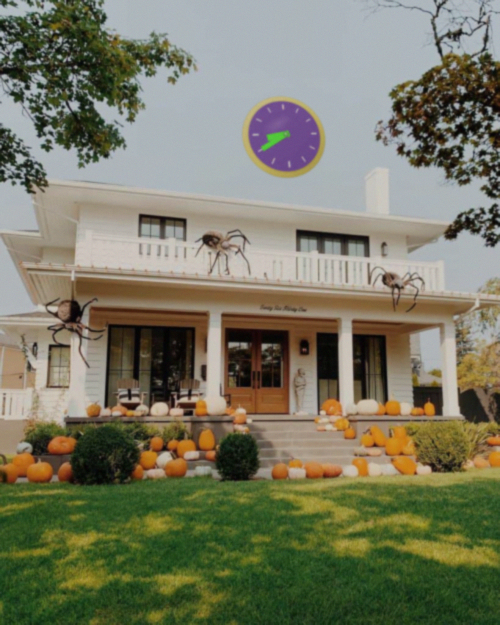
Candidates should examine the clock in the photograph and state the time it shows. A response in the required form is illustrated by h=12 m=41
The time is h=8 m=40
